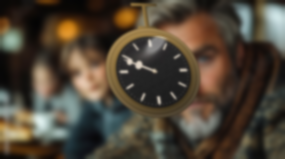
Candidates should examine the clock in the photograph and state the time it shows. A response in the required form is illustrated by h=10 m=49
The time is h=9 m=49
